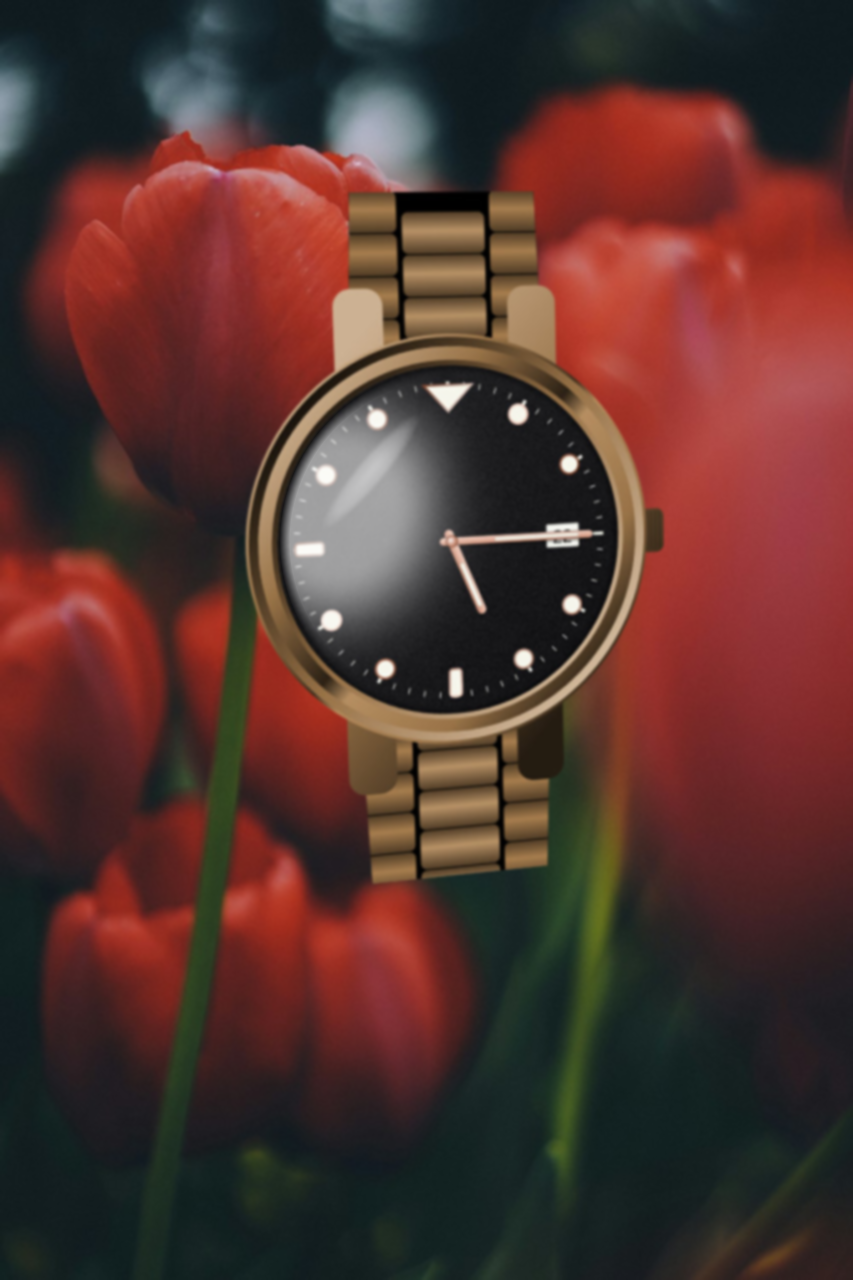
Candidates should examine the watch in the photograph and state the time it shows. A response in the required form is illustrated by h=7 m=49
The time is h=5 m=15
